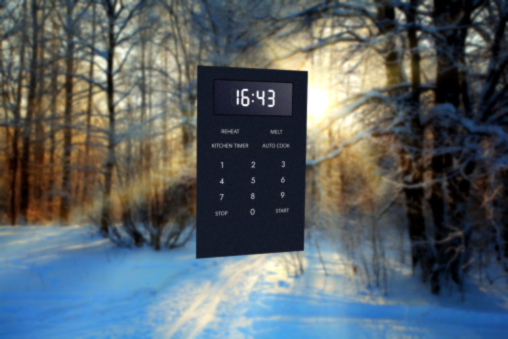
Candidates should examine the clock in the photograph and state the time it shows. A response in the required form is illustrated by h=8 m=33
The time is h=16 m=43
